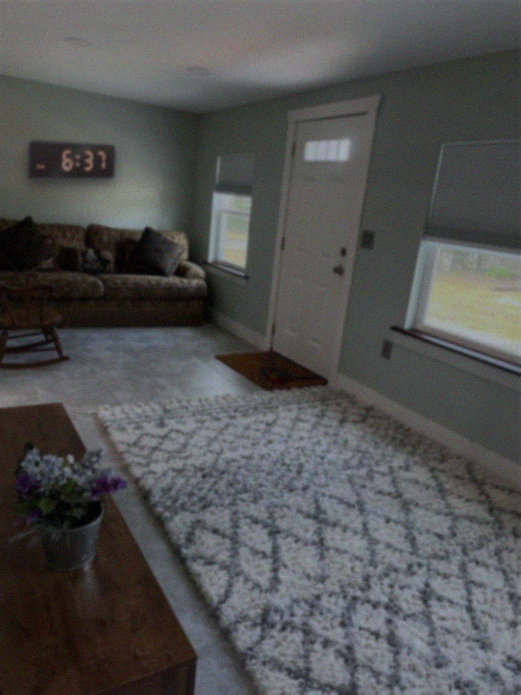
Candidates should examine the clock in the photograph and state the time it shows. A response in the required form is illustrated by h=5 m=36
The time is h=6 m=37
